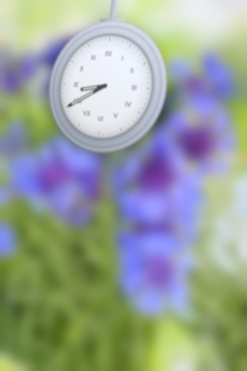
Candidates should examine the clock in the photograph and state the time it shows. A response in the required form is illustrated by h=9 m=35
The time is h=8 m=40
